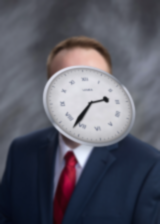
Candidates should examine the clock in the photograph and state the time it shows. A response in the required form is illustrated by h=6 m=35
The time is h=2 m=37
